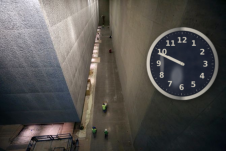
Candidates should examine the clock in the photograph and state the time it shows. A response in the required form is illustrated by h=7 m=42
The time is h=9 m=49
